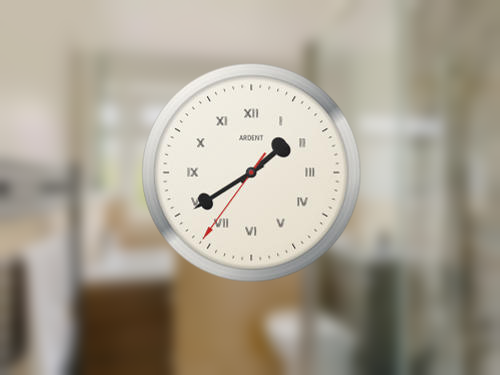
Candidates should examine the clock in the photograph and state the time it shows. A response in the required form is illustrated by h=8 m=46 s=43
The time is h=1 m=39 s=36
